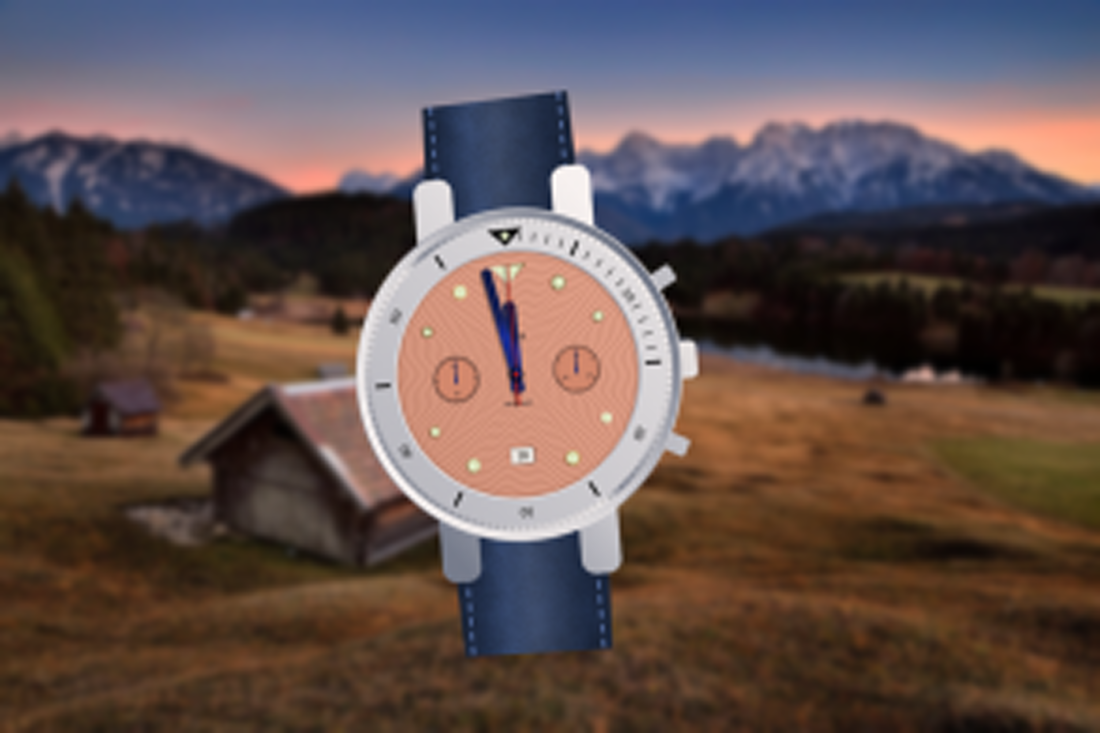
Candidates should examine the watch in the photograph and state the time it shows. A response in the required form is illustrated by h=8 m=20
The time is h=11 m=58
